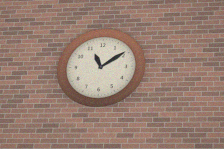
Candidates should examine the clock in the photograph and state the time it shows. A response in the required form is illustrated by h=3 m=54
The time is h=11 m=9
